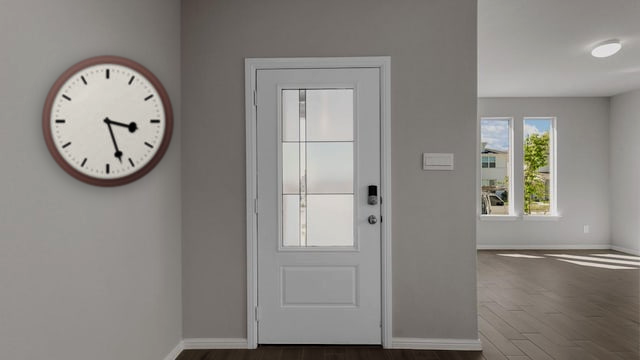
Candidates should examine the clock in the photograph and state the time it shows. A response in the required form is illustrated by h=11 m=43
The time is h=3 m=27
